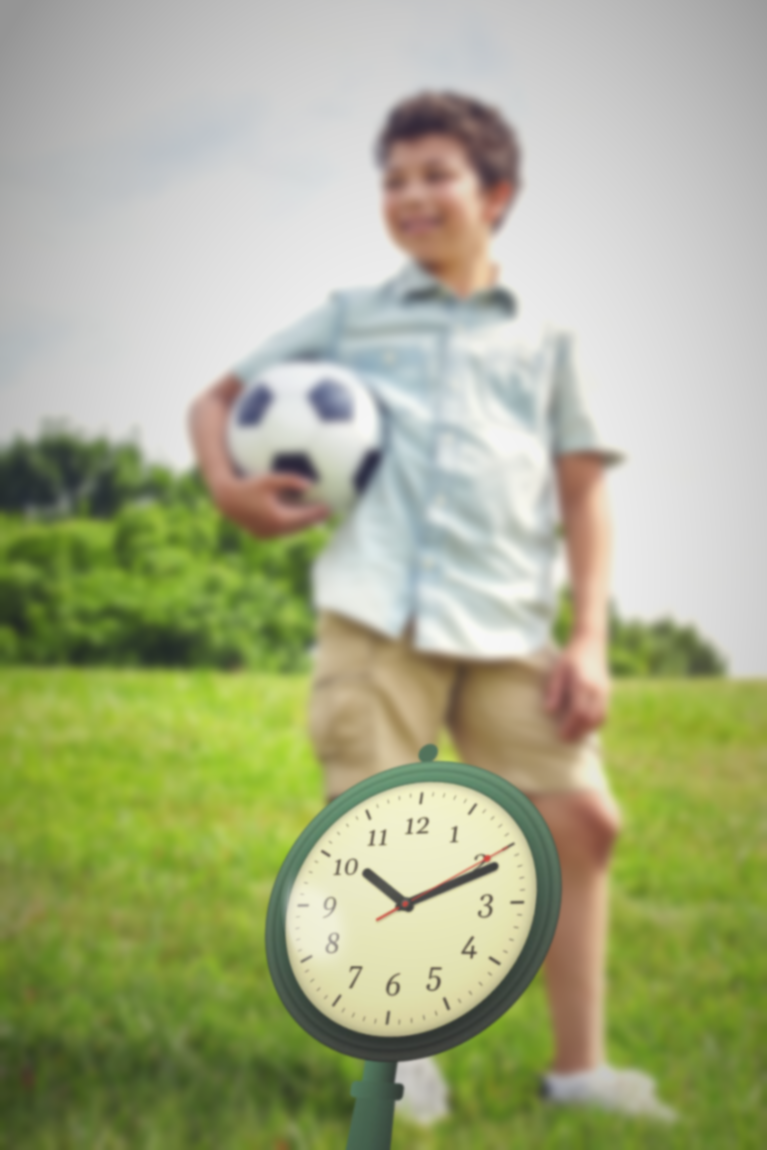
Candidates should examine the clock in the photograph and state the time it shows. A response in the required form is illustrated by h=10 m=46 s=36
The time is h=10 m=11 s=10
